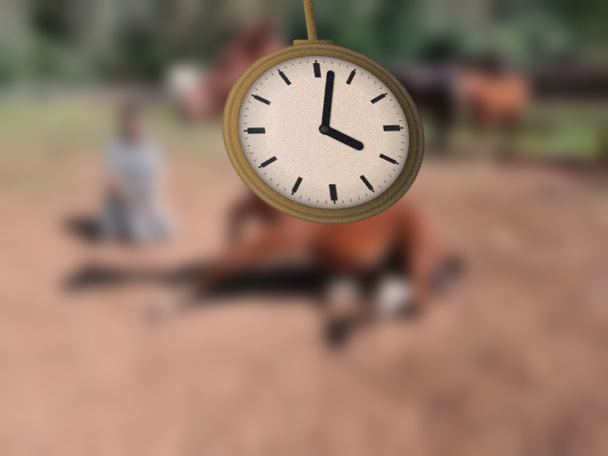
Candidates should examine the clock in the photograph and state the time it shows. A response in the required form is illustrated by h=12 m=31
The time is h=4 m=2
